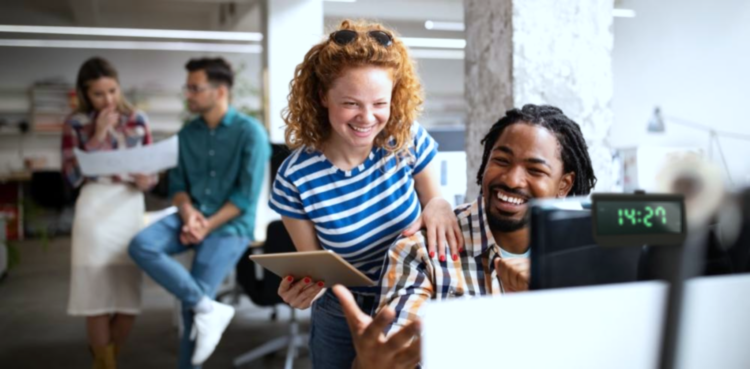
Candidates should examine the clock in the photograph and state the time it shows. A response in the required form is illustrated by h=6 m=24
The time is h=14 m=27
